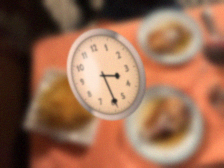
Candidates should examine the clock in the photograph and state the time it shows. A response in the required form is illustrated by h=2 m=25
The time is h=3 m=29
